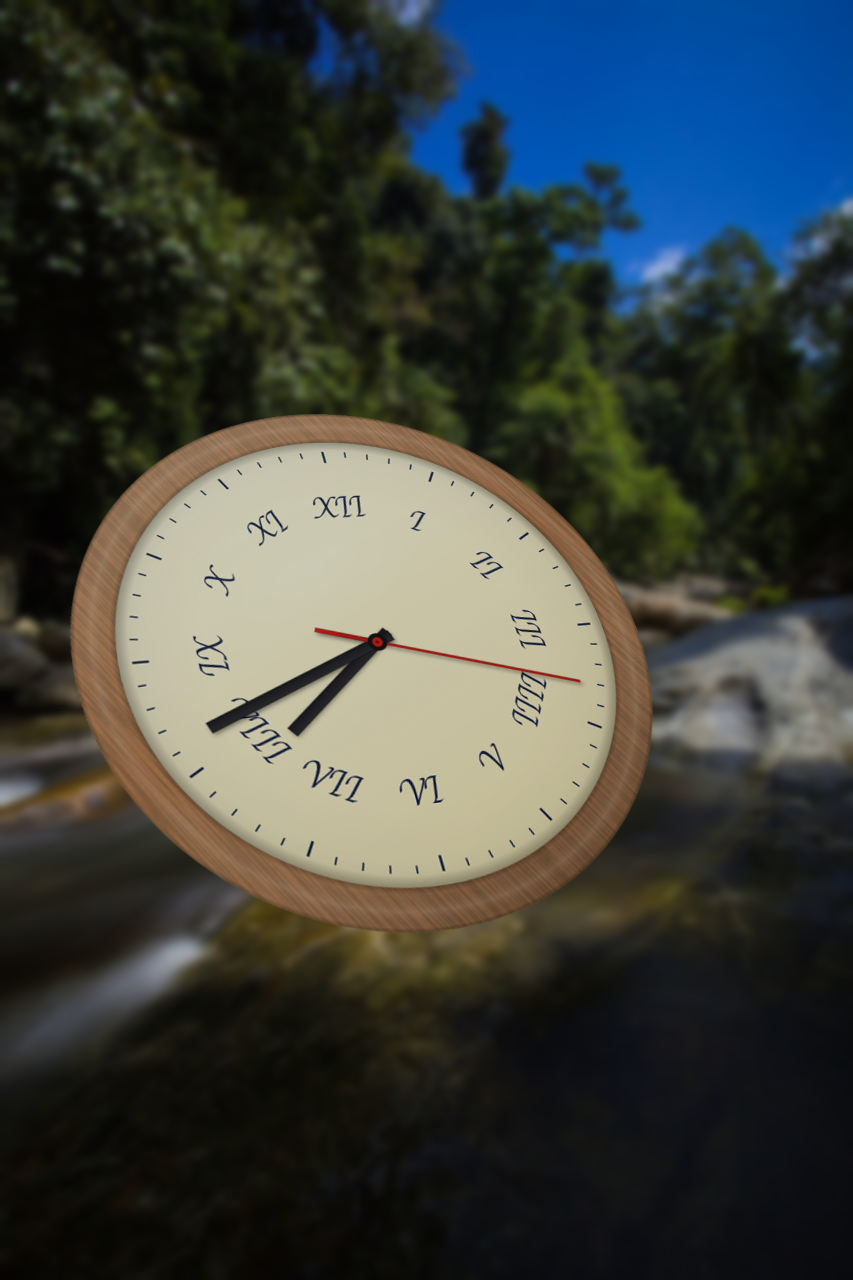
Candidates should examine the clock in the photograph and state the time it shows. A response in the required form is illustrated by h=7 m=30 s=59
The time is h=7 m=41 s=18
